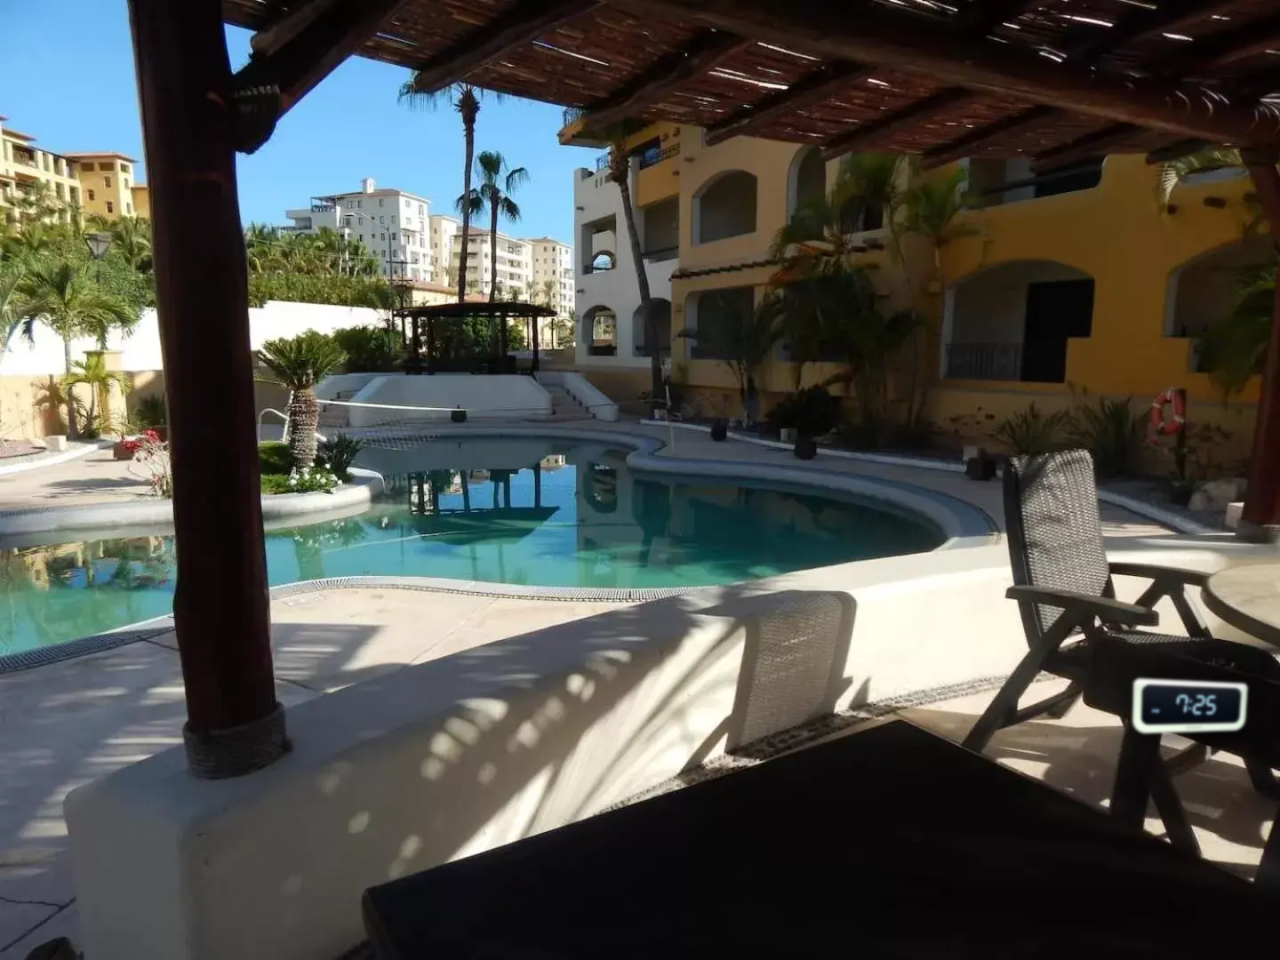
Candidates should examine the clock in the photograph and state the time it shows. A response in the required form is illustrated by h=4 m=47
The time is h=7 m=25
